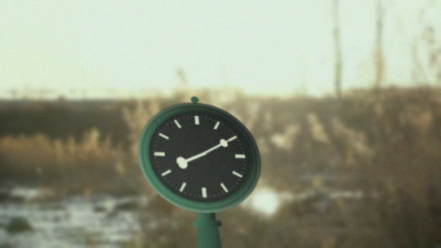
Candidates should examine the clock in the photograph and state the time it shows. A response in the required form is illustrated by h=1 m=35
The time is h=8 m=10
